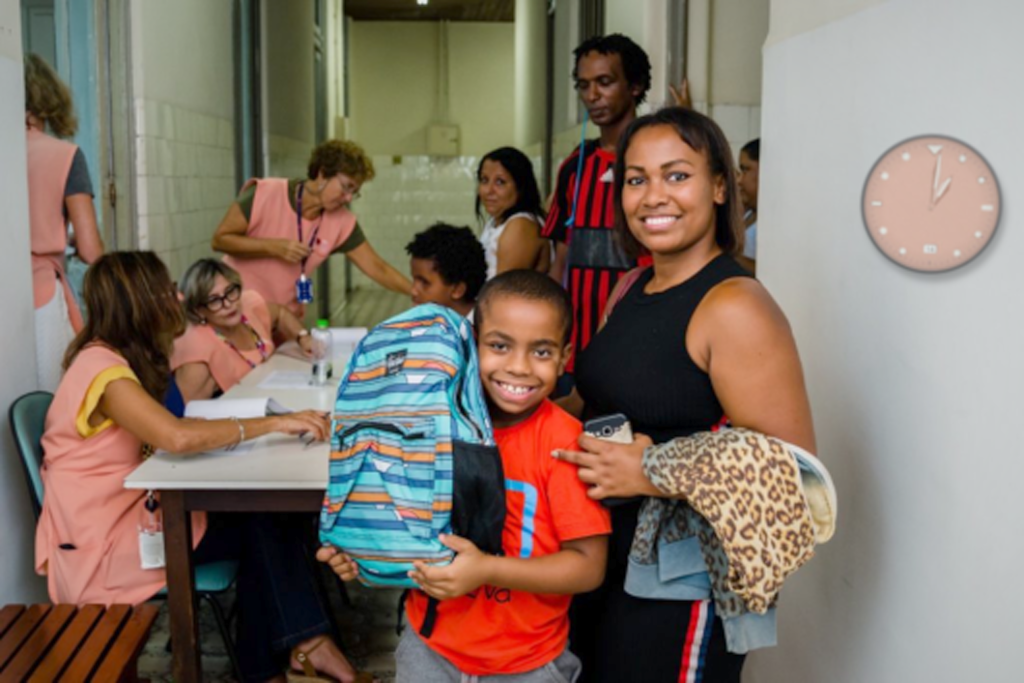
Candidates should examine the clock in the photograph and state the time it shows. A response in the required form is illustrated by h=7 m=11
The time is h=1 m=1
